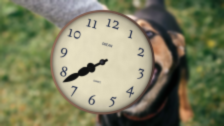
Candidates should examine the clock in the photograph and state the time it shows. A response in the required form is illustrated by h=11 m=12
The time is h=7 m=38
